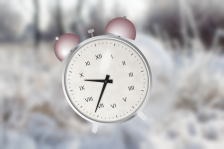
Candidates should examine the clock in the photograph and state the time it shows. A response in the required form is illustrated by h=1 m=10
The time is h=9 m=36
